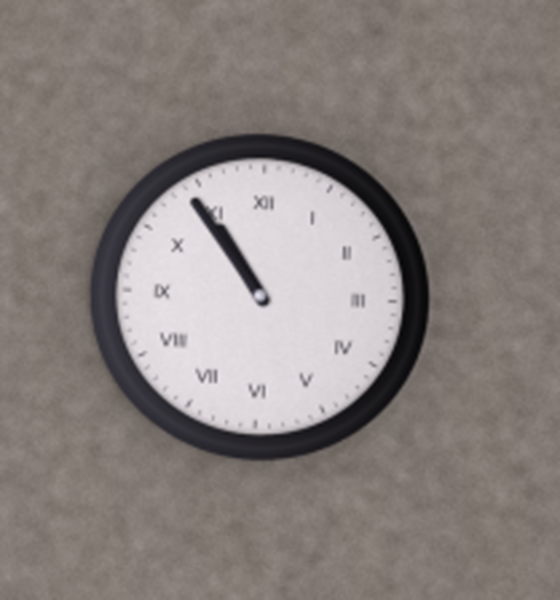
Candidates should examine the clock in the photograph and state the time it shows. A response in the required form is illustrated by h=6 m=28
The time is h=10 m=54
